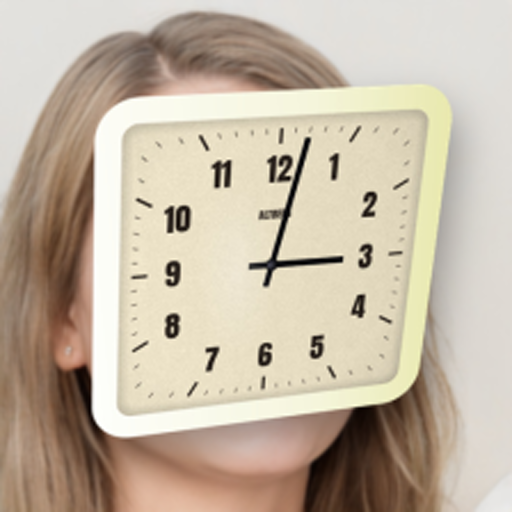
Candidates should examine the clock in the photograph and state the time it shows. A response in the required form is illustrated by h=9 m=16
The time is h=3 m=2
